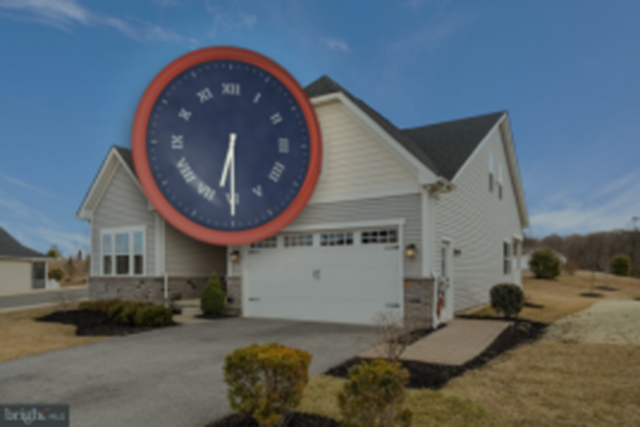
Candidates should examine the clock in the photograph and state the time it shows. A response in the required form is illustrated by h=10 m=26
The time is h=6 m=30
